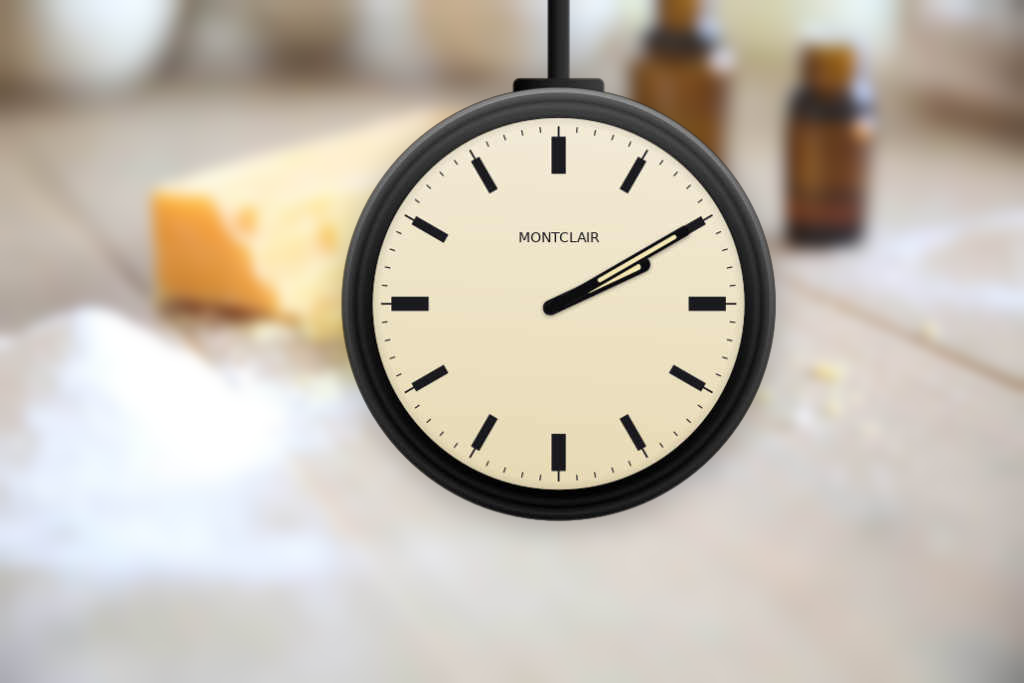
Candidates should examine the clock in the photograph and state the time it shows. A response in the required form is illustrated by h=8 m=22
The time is h=2 m=10
